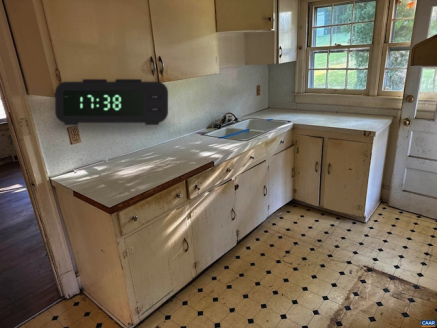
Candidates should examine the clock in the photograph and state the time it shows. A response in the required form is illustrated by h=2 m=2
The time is h=17 m=38
